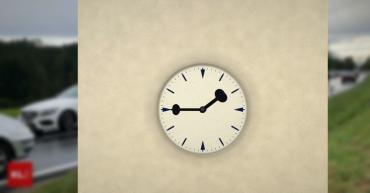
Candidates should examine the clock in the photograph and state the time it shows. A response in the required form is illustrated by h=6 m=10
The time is h=1 m=45
